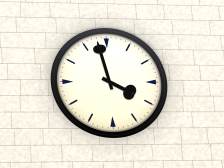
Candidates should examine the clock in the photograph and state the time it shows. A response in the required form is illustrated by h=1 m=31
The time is h=3 m=58
